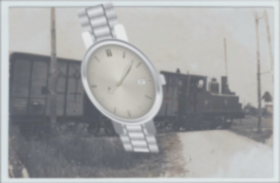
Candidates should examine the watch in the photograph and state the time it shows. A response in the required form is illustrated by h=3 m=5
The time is h=8 m=8
